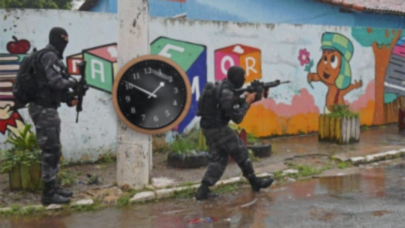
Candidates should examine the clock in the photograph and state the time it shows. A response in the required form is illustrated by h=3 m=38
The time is h=1 m=51
